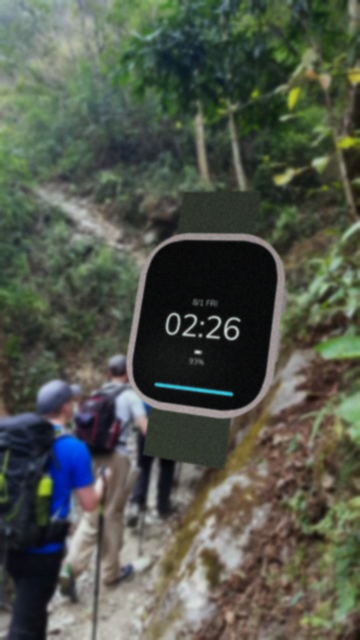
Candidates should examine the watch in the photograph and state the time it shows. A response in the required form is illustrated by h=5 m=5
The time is h=2 m=26
